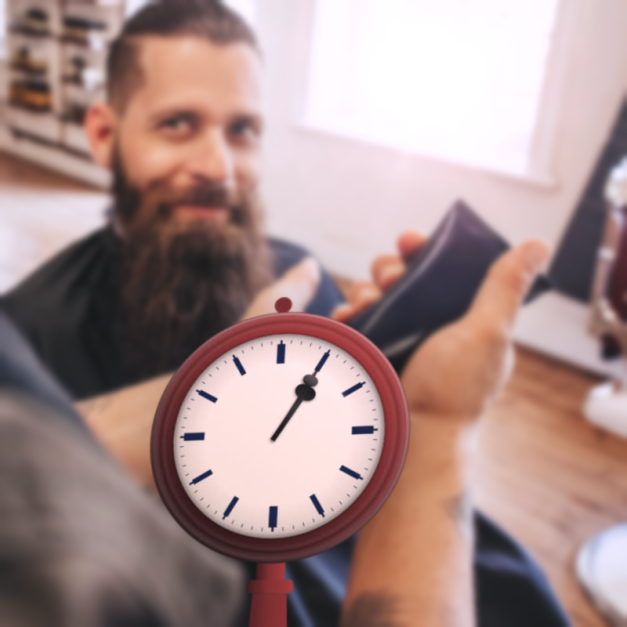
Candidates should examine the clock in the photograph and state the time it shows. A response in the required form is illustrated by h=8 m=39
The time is h=1 m=5
